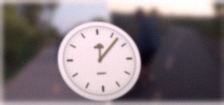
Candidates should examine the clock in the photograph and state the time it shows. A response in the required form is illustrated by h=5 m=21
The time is h=12 m=7
